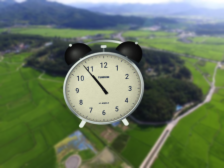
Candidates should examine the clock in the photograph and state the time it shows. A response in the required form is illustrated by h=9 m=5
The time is h=10 m=54
